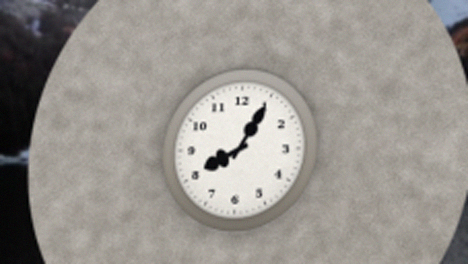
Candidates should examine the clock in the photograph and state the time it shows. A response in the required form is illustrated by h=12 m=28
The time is h=8 m=5
